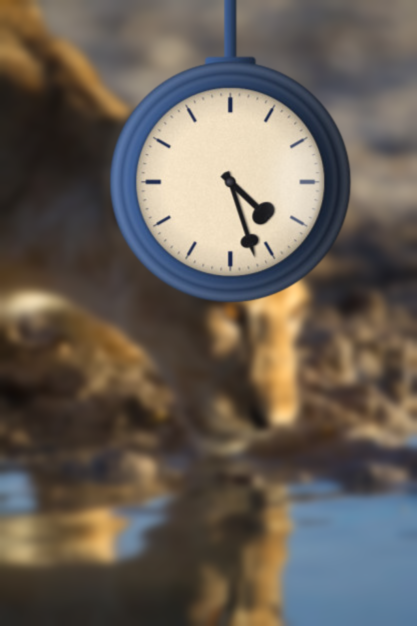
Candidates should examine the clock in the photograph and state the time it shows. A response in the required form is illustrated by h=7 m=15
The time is h=4 m=27
